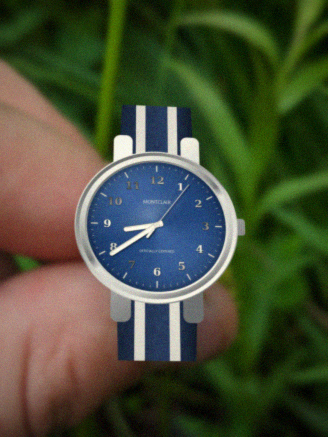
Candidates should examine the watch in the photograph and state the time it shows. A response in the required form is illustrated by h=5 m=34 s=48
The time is h=8 m=39 s=6
